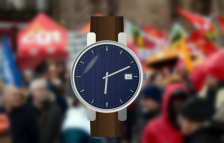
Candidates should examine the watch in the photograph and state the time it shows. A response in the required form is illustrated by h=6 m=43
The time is h=6 m=11
